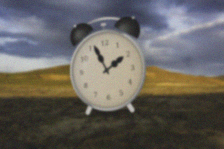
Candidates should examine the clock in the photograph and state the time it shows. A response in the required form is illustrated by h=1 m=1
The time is h=1 m=56
